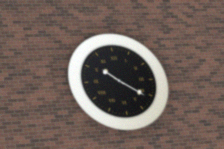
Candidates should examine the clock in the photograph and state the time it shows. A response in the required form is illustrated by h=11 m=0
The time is h=10 m=21
